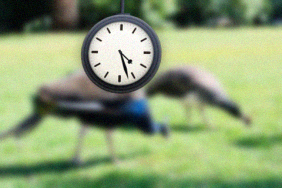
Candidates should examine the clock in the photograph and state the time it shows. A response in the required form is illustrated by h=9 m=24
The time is h=4 m=27
